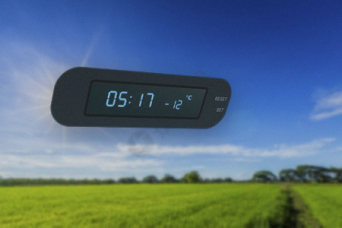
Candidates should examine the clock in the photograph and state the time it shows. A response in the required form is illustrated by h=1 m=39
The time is h=5 m=17
